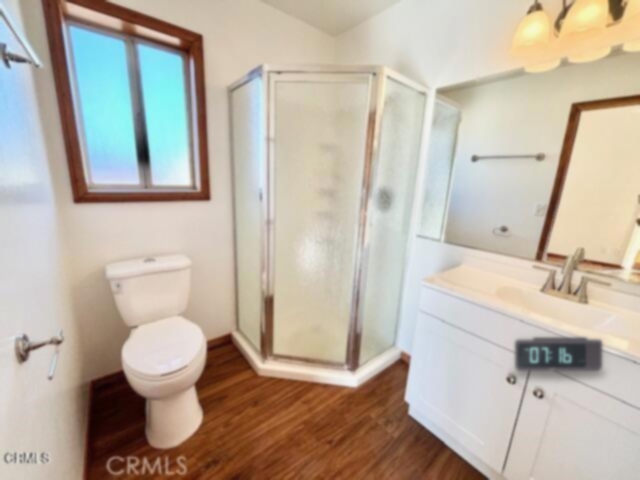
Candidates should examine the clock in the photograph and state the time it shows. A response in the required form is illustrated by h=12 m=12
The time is h=7 m=16
